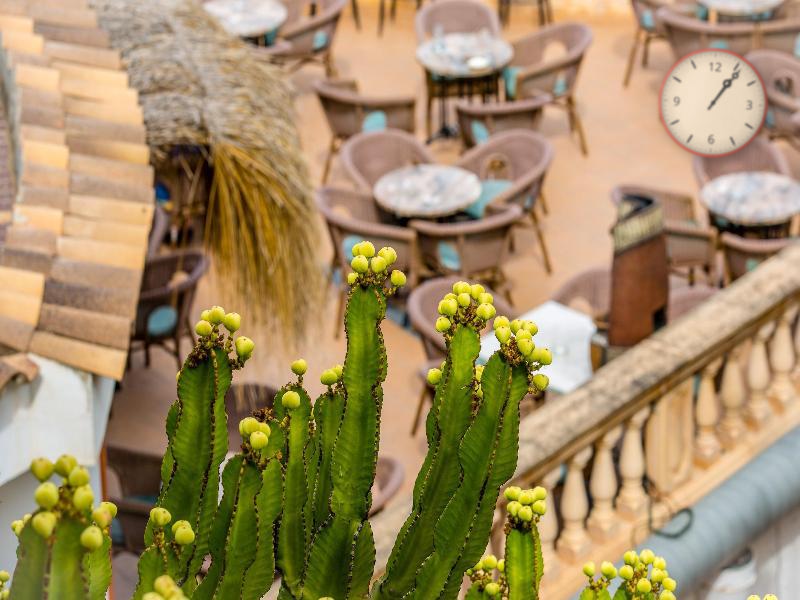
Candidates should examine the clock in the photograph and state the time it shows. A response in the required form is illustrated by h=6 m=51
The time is h=1 m=6
